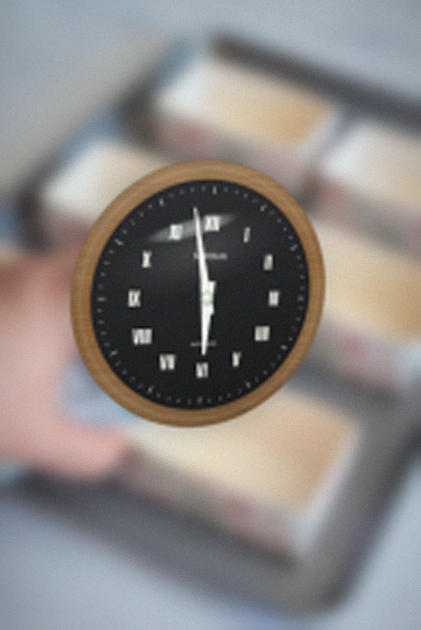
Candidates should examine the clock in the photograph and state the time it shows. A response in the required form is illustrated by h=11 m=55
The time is h=5 m=58
